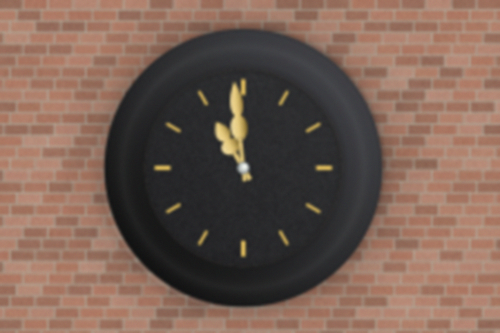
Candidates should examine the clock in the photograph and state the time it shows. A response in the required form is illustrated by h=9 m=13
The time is h=10 m=59
